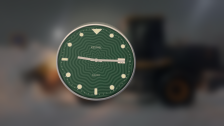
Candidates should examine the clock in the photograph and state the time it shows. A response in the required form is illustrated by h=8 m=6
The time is h=9 m=15
